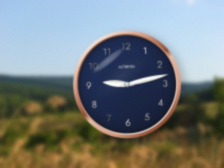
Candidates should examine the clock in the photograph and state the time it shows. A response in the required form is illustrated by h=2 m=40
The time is h=9 m=13
